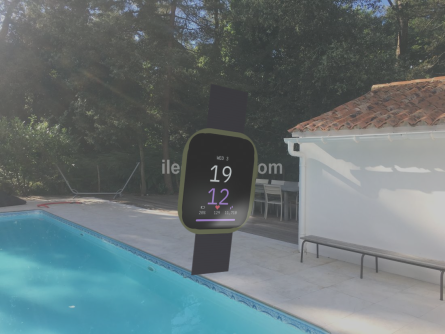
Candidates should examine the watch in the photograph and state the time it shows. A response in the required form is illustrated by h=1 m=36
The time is h=19 m=12
